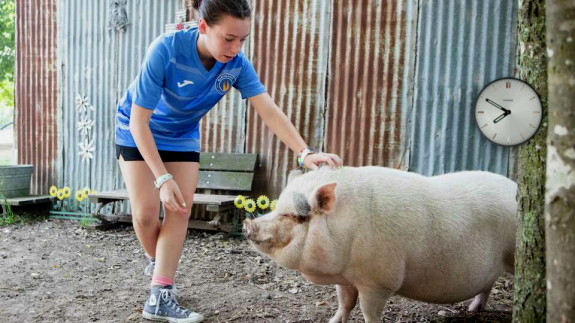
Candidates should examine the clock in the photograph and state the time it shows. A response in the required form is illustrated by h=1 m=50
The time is h=7 m=50
